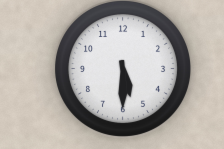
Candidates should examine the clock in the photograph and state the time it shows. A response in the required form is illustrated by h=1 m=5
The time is h=5 m=30
